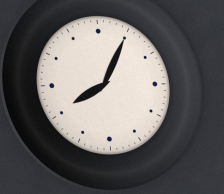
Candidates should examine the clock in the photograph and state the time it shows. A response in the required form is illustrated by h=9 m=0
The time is h=8 m=5
